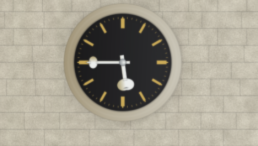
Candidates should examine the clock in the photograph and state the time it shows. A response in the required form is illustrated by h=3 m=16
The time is h=5 m=45
